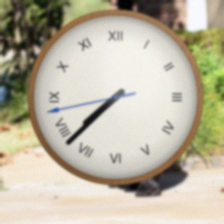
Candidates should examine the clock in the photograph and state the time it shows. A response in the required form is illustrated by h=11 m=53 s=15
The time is h=7 m=37 s=43
